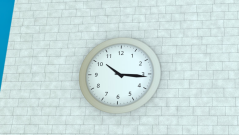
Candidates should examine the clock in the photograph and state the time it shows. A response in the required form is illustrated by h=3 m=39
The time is h=10 m=16
